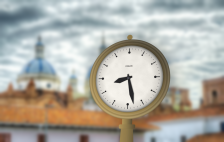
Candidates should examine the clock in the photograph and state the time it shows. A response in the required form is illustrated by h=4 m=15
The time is h=8 m=28
